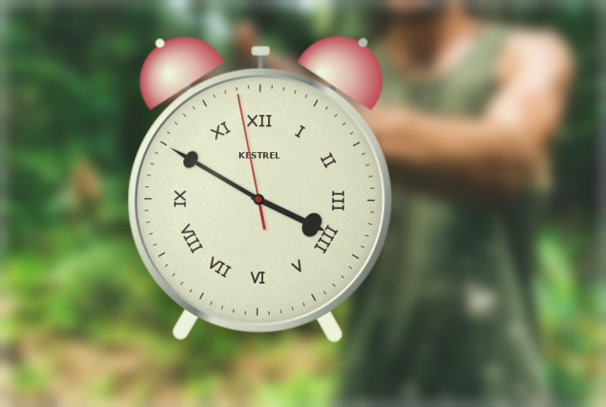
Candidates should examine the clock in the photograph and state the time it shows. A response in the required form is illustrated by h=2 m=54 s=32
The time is h=3 m=49 s=58
